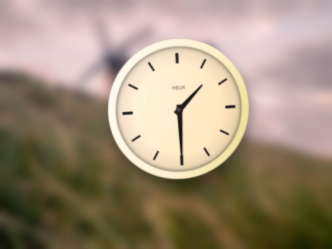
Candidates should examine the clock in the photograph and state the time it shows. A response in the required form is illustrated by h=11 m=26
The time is h=1 m=30
